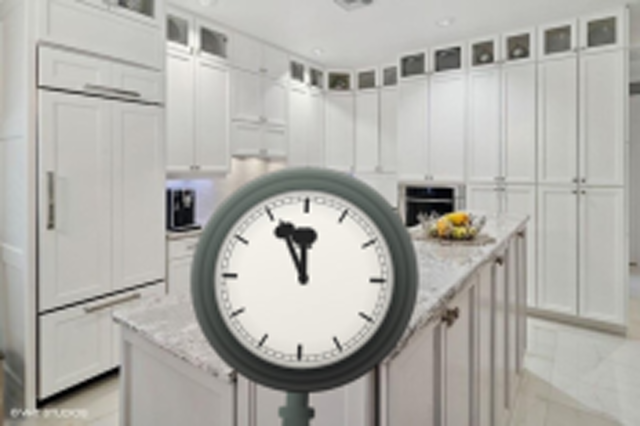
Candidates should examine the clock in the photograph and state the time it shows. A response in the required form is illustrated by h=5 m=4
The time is h=11 m=56
